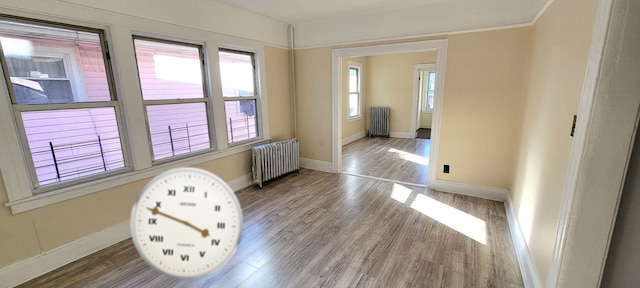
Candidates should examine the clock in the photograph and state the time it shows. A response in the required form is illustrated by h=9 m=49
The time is h=3 m=48
